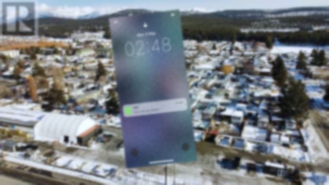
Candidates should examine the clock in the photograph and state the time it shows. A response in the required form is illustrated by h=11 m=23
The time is h=2 m=48
